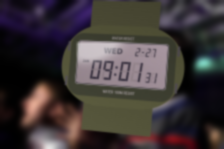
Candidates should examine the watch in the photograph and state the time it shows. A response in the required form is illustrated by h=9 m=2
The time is h=9 m=1
